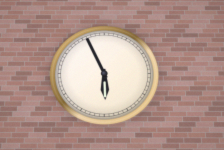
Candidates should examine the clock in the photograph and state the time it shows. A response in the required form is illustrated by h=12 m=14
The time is h=5 m=56
